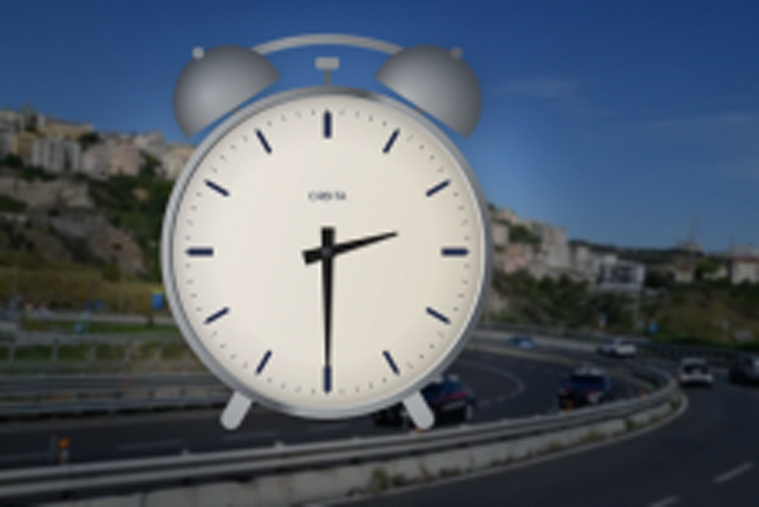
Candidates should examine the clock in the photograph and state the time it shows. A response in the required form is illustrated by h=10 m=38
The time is h=2 m=30
